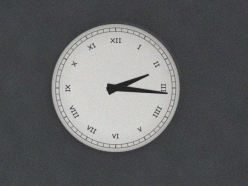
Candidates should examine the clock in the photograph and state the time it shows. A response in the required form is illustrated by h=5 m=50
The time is h=2 m=16
